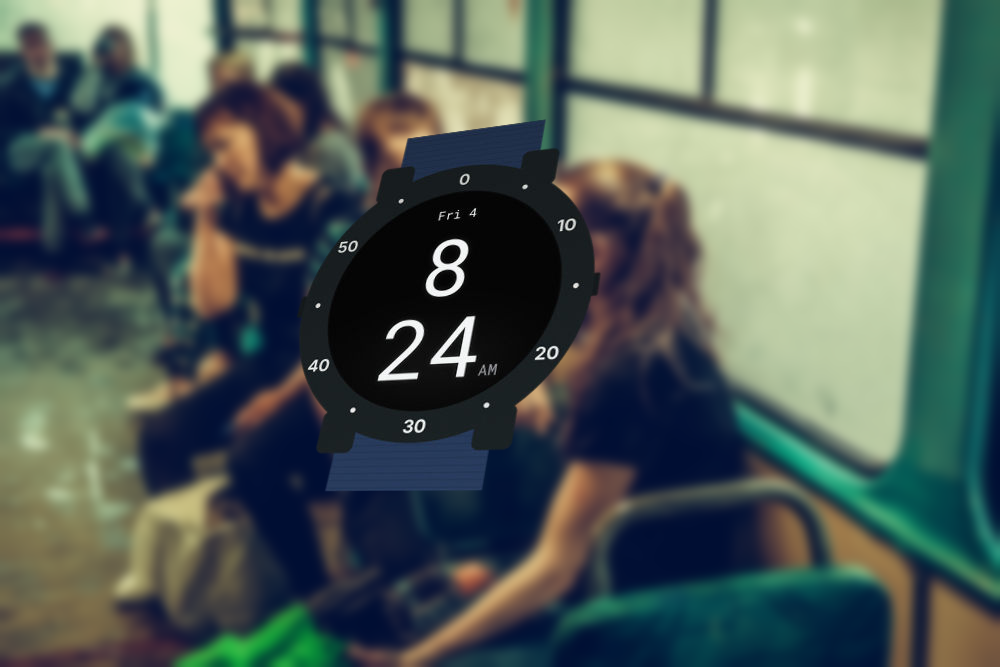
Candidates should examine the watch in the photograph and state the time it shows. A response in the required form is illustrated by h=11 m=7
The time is h=8 m=24
